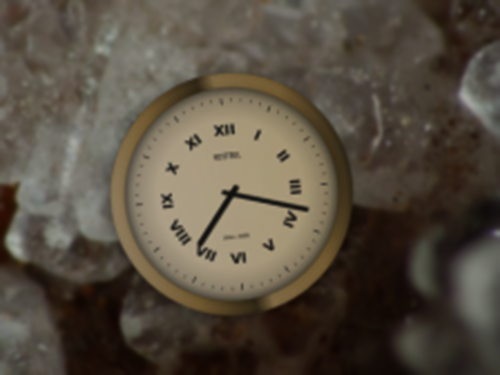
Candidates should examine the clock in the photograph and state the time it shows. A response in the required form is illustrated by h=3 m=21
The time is h=7 m=18
